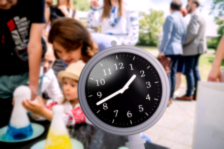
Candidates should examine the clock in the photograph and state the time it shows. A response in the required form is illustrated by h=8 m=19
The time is h=1 m=42
